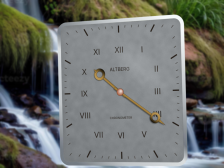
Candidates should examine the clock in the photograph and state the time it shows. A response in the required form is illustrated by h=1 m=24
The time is h=10 m=21
